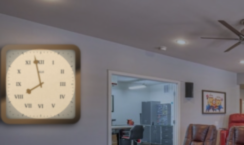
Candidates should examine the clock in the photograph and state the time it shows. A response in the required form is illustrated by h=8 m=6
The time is h=7 m=58
